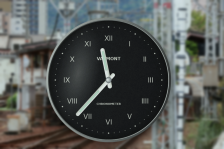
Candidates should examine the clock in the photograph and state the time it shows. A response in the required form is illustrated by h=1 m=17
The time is h=11 m=37
